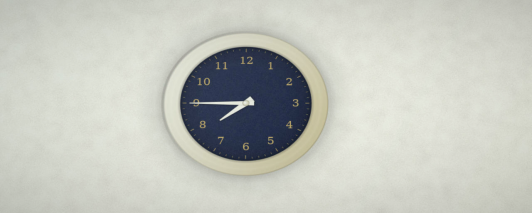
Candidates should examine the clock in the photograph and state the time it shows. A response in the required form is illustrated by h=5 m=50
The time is h=7 m=45
